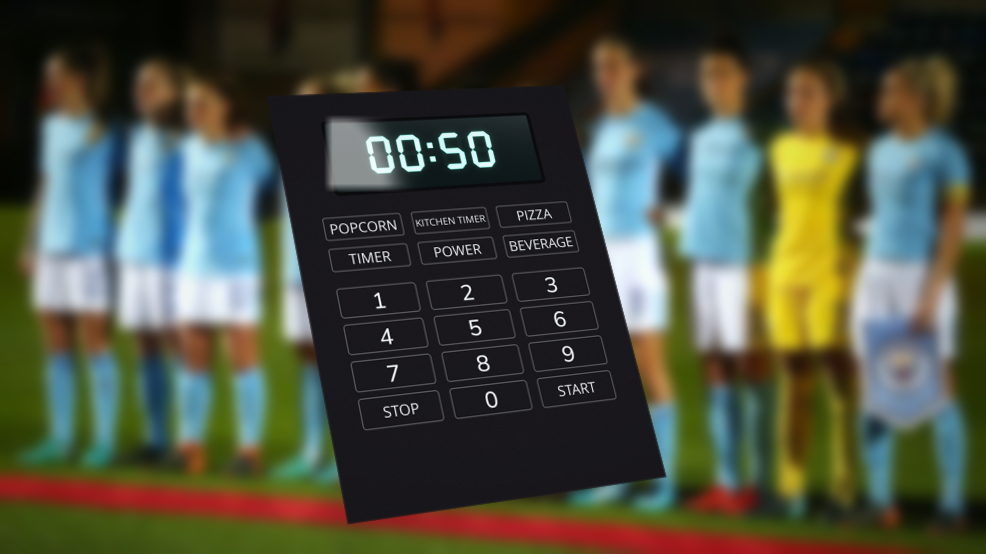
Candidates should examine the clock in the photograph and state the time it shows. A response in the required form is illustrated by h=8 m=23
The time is h=0 m=50
